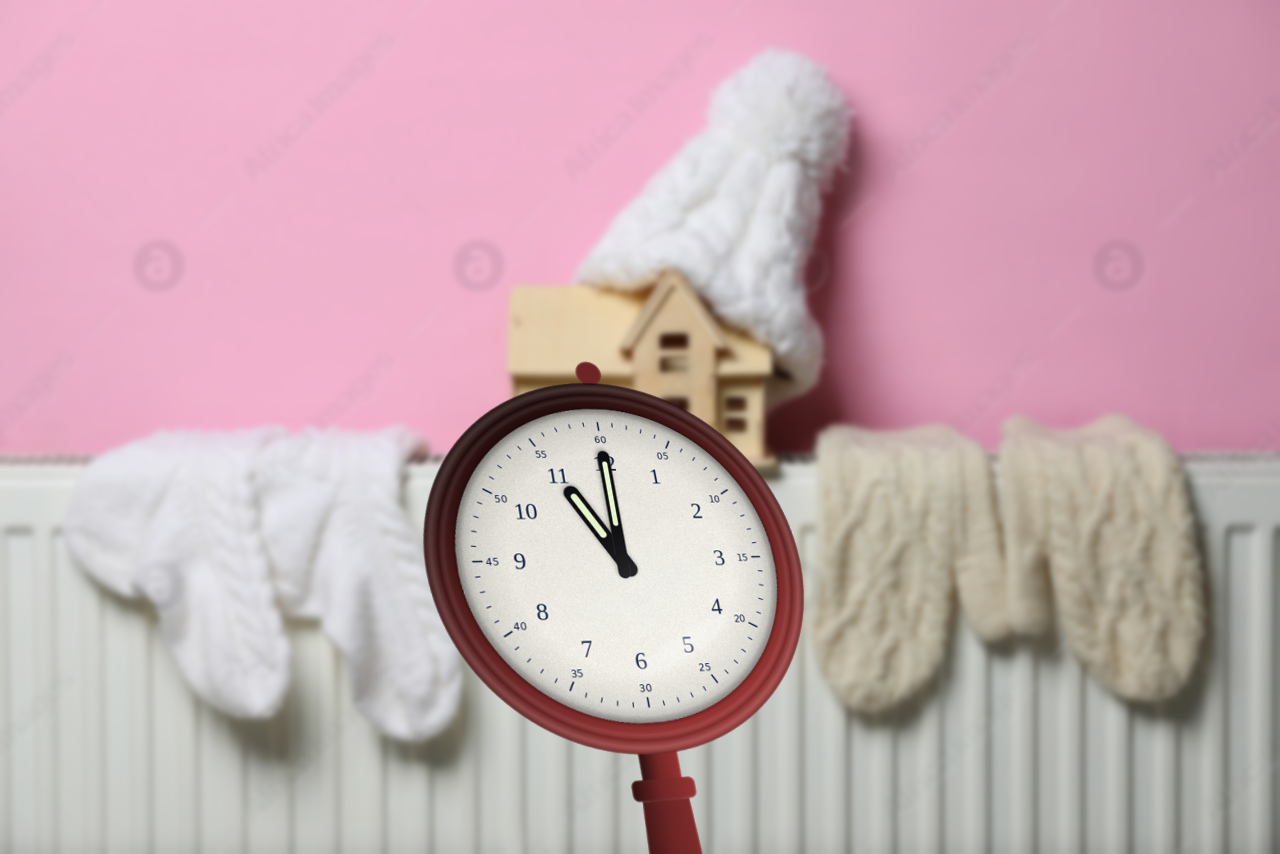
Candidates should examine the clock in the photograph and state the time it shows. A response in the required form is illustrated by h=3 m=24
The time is h=11 m=0
